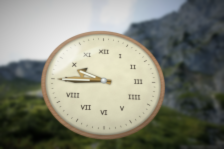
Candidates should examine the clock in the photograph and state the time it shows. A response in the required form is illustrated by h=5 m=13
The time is h=9 m=45
